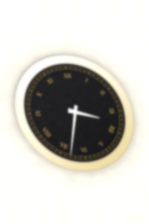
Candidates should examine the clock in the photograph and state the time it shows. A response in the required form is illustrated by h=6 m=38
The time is h=3 m=33
